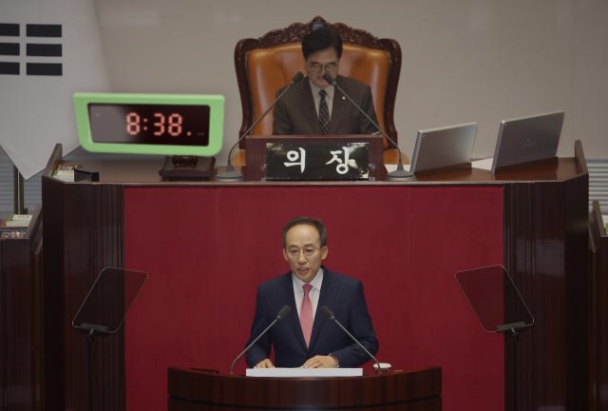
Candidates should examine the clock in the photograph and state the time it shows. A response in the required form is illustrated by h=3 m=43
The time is h=8 m=38
